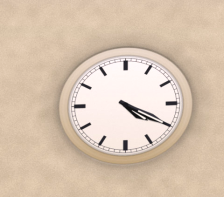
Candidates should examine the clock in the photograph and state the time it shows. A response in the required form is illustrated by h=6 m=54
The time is h=4 m=20
